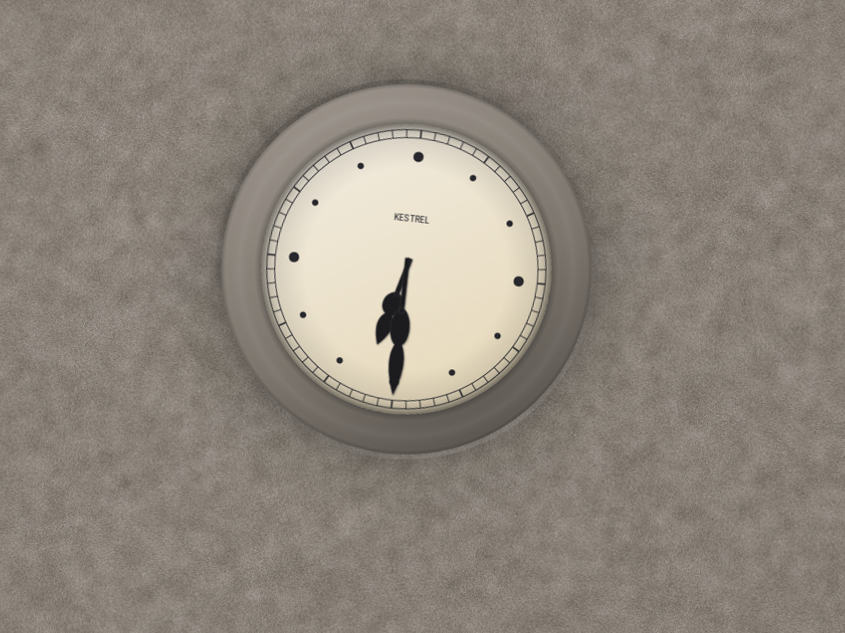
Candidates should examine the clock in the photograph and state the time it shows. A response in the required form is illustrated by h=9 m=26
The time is h=6 m=30
